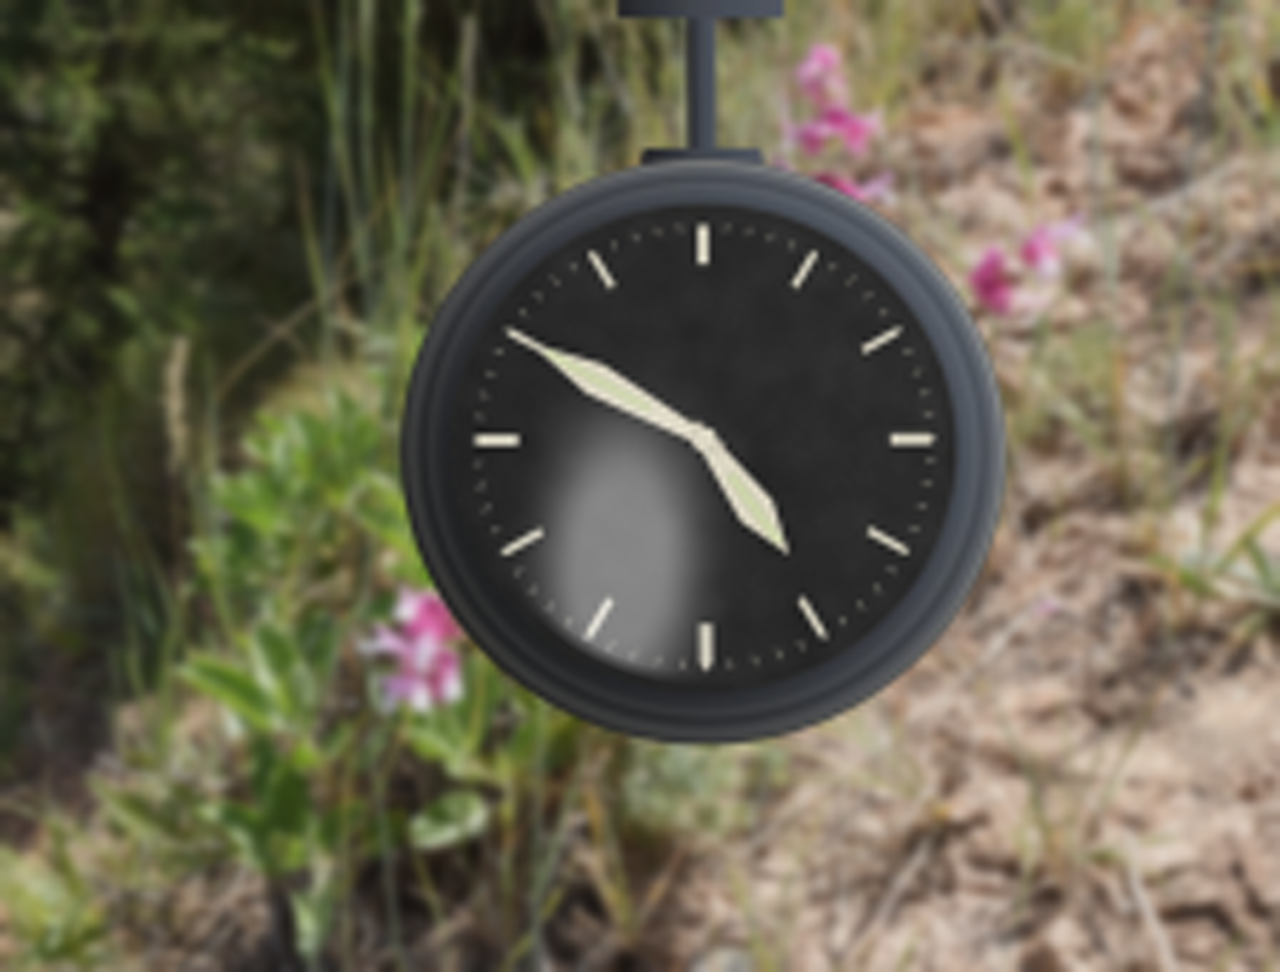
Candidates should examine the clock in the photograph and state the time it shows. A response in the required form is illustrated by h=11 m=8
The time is h=4 m=50
